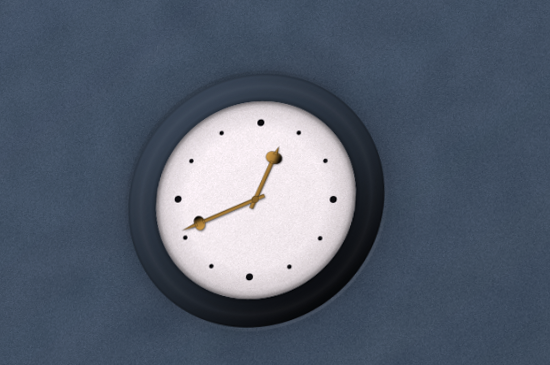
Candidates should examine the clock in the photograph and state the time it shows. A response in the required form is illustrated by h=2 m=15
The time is h=12 m=41
